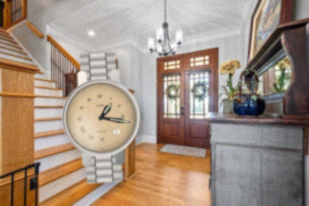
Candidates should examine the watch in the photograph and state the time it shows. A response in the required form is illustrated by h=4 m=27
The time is h=1 m=17
